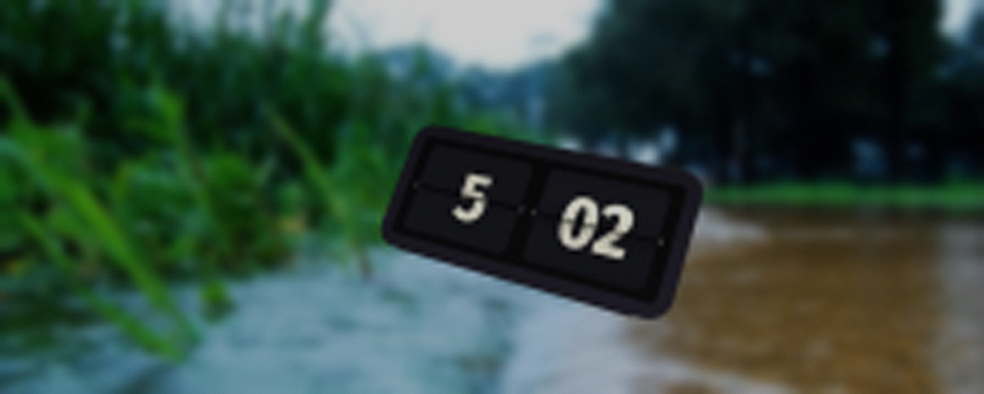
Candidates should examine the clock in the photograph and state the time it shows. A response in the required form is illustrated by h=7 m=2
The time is h=5 m=2
